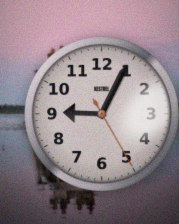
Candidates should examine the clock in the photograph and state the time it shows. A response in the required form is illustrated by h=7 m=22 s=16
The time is h=9 m=4 s=25
